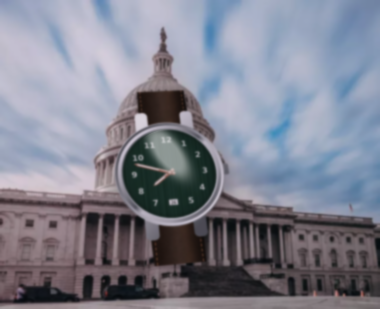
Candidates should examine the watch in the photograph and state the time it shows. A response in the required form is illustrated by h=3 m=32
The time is h=7 m=48
